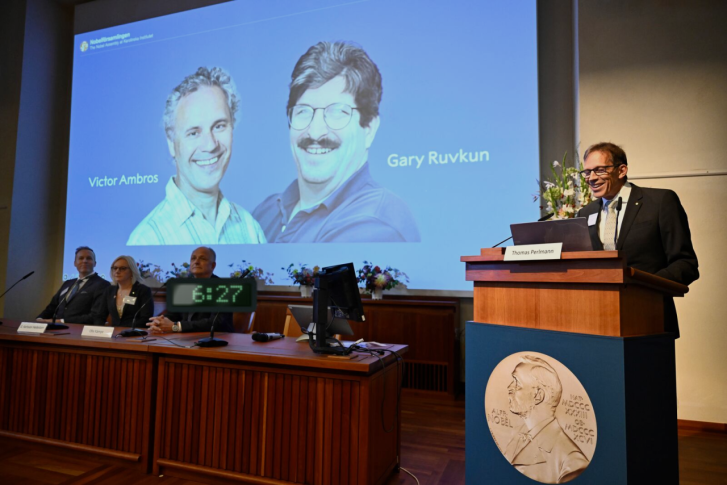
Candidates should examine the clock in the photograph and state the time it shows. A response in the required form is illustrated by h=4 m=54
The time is h=6 m=27
